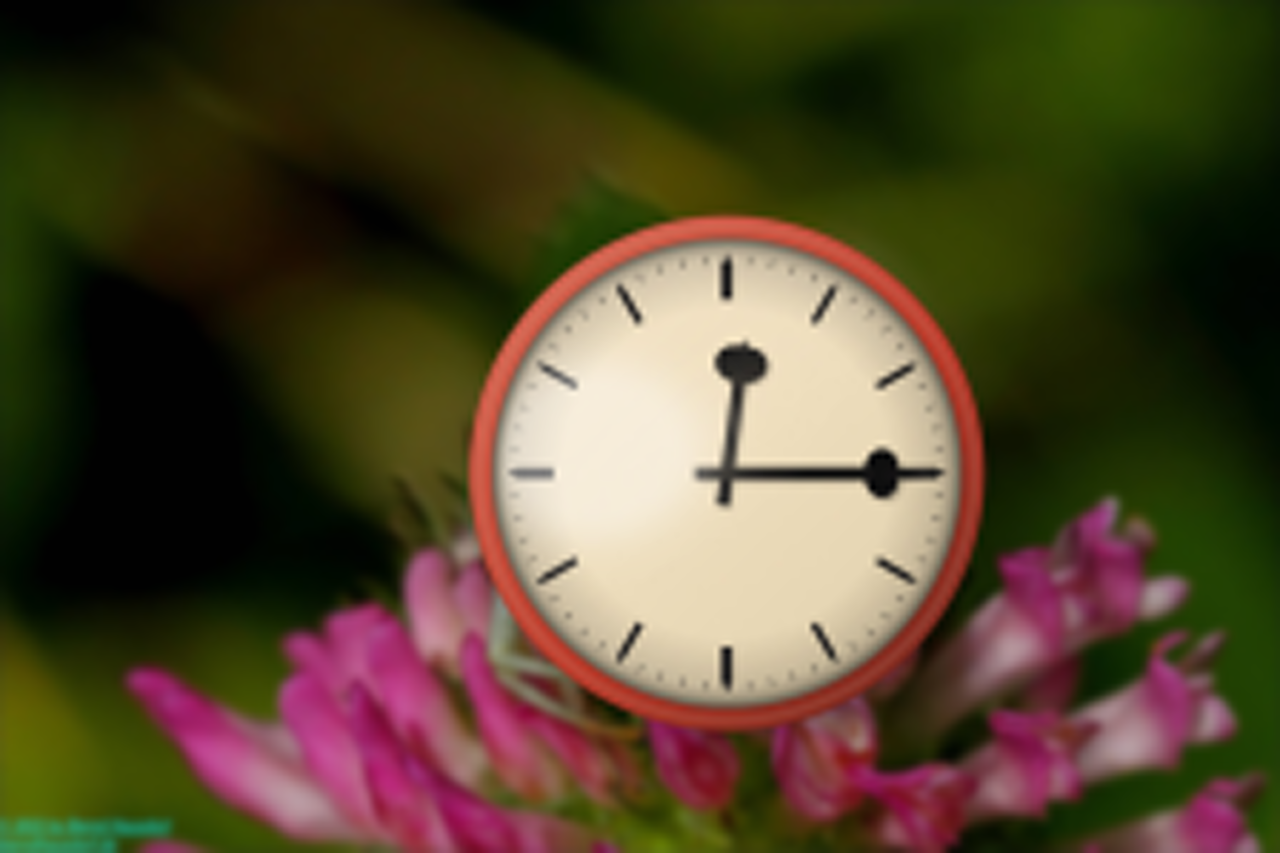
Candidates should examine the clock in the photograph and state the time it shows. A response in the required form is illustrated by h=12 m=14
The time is h=12 m=15
